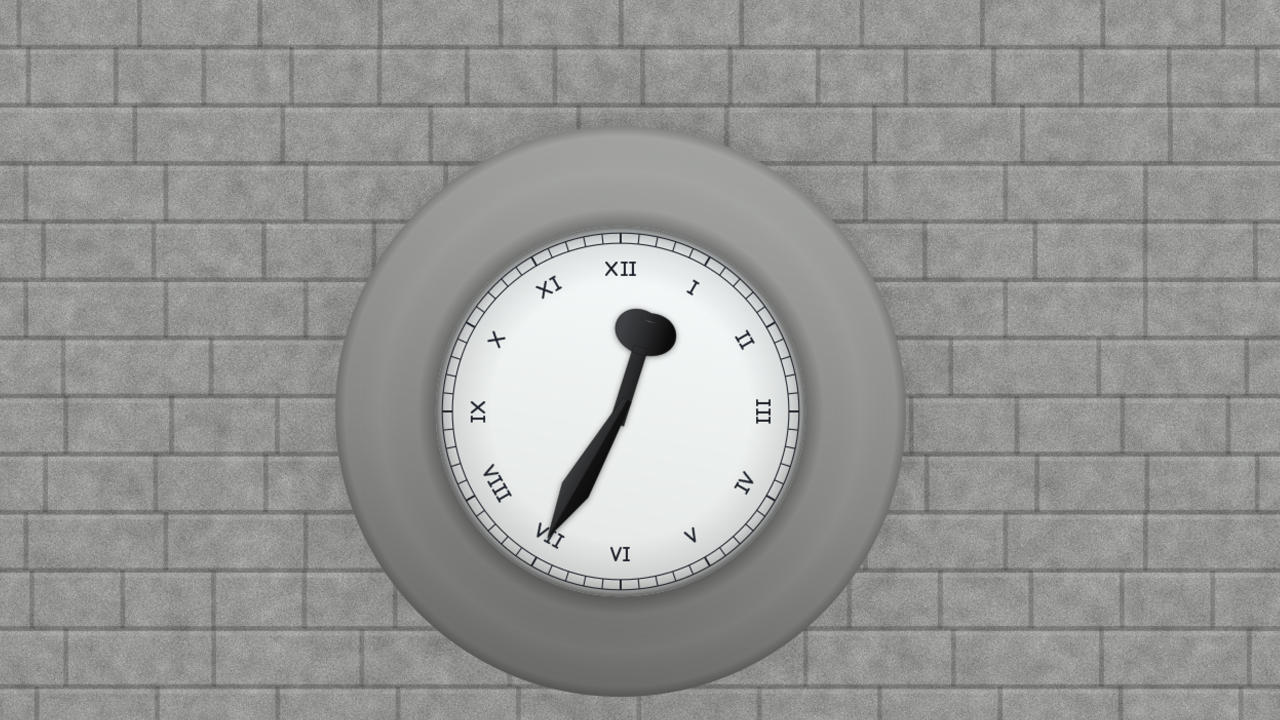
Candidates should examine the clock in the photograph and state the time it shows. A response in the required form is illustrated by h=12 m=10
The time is h=12 m=35
